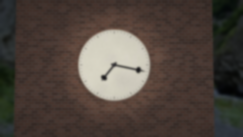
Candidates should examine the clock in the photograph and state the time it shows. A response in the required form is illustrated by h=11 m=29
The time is h=7 m=17
